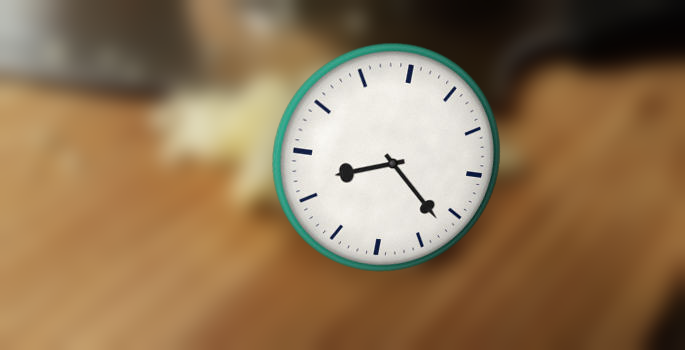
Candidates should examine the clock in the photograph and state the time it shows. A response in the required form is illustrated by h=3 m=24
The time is h=8 m=22
